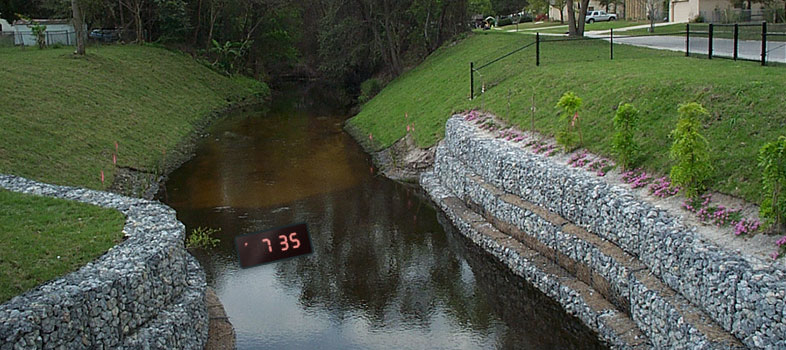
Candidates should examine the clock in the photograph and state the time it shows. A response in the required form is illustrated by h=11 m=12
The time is h=7 m=35
